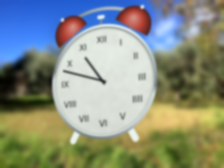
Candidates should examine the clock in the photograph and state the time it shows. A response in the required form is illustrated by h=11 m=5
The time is h=10 m=48
